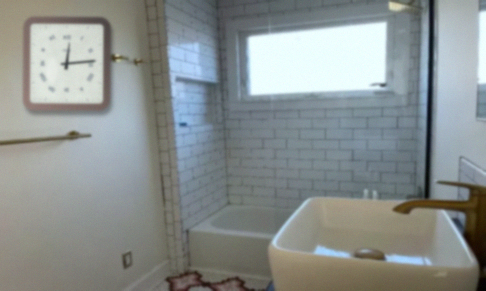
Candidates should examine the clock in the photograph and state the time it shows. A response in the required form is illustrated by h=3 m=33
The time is h=12 m=14
